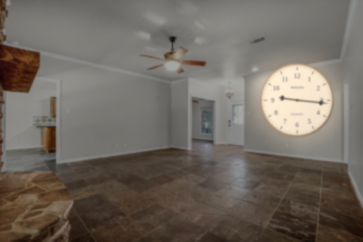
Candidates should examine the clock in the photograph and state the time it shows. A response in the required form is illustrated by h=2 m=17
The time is h=9 m=16
